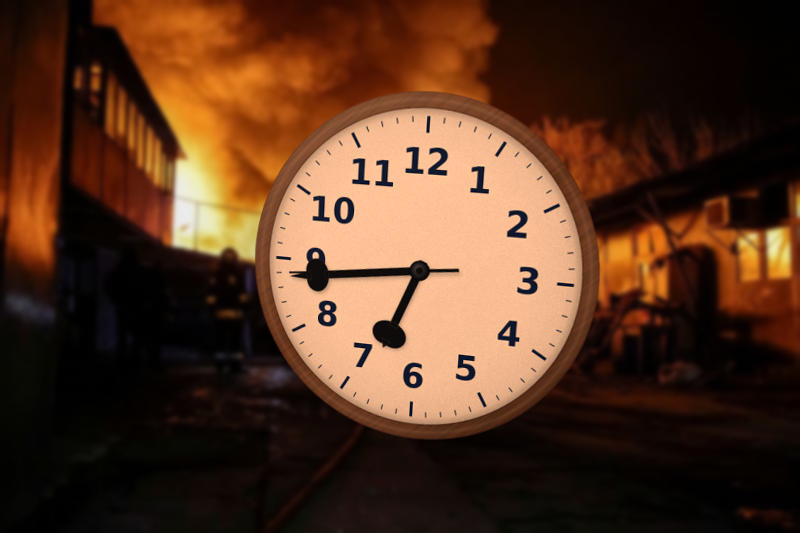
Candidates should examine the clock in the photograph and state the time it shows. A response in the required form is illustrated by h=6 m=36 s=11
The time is h=6 m=43 s=44
